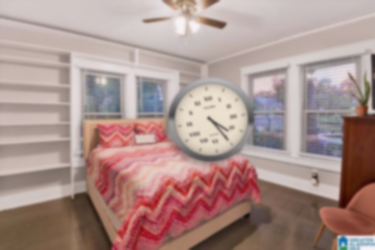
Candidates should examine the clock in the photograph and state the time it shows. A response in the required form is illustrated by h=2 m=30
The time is h=4 m=25
